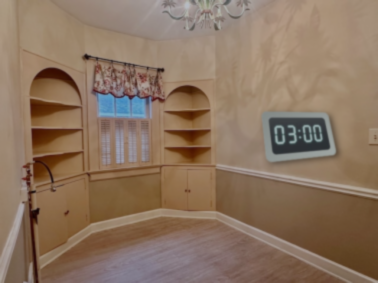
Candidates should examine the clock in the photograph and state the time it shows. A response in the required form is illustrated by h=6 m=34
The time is h=3 m=0
